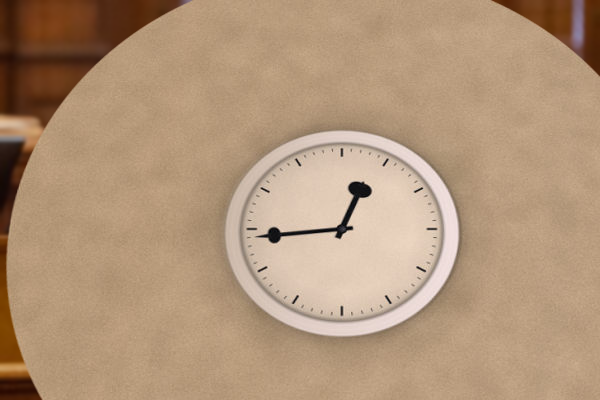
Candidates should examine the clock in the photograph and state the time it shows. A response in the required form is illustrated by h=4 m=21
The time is h=12 m=44
